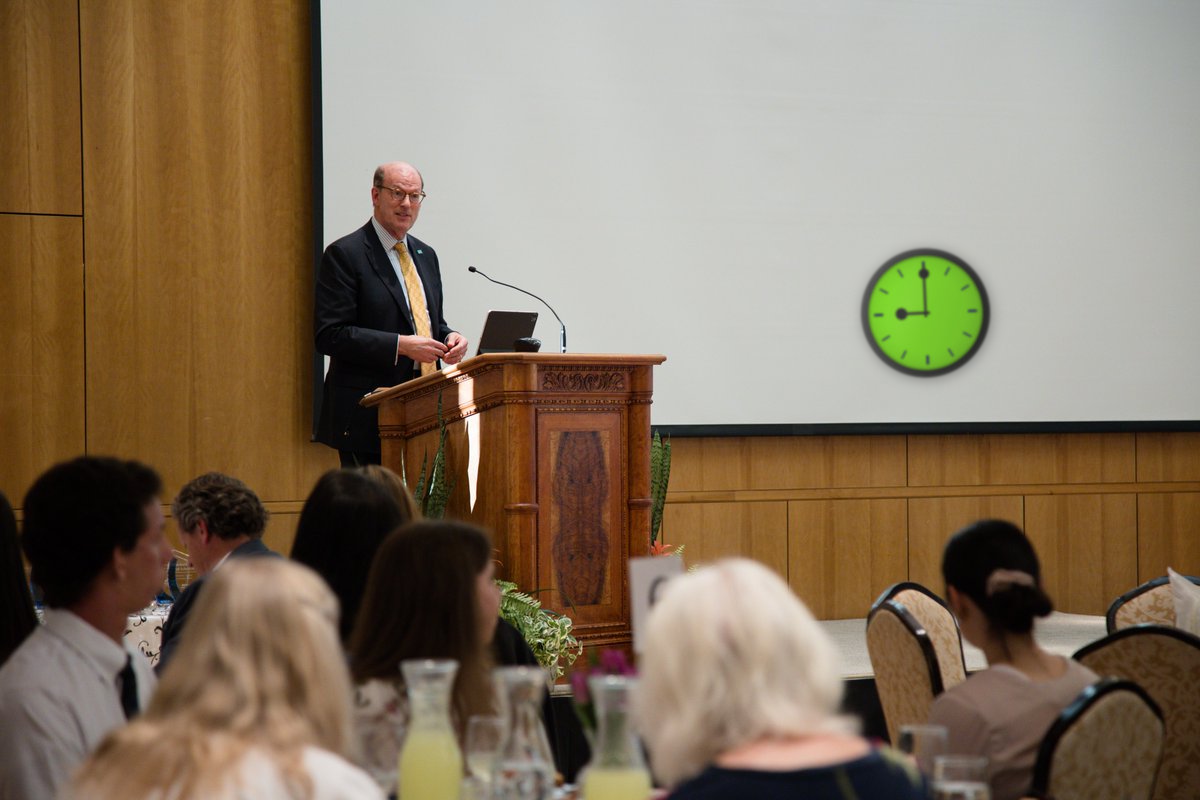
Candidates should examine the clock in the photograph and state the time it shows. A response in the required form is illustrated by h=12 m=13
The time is h=9 m=0
